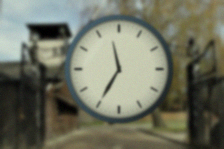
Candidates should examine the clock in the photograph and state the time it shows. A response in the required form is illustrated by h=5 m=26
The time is h=11 m=35
